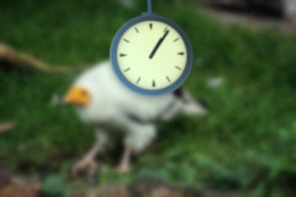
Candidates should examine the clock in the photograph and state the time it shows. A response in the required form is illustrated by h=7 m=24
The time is h=1 m=6
